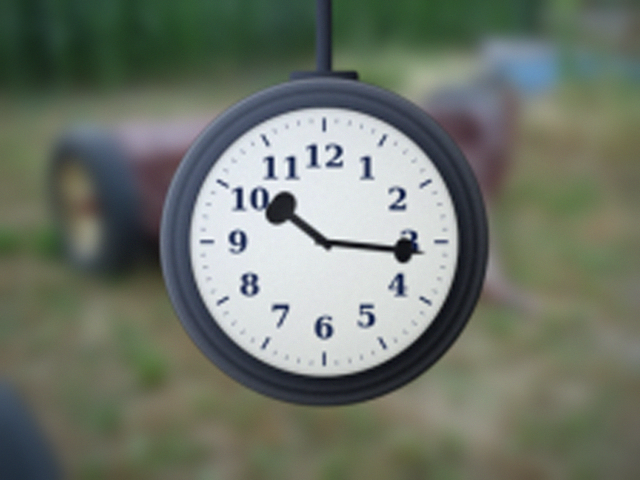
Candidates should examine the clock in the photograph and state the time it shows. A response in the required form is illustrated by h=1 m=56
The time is h=10 m=16
